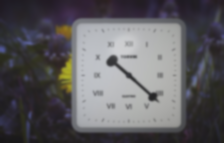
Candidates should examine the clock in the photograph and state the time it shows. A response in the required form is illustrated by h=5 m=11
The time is h=10 m=22
